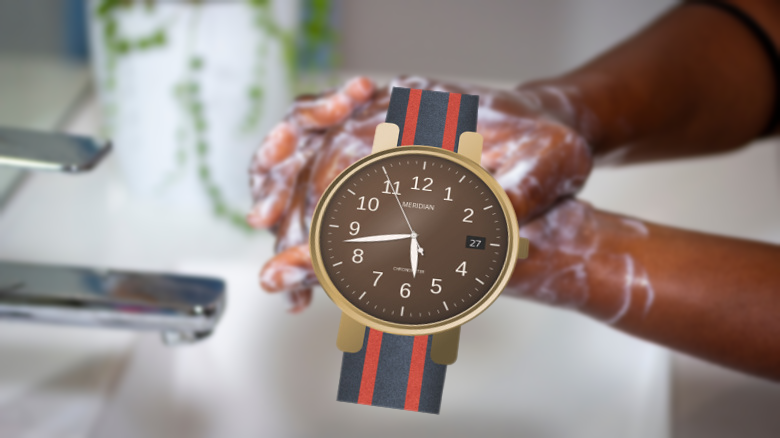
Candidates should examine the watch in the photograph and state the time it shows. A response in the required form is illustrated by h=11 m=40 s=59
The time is h=5 m=42 s=55
